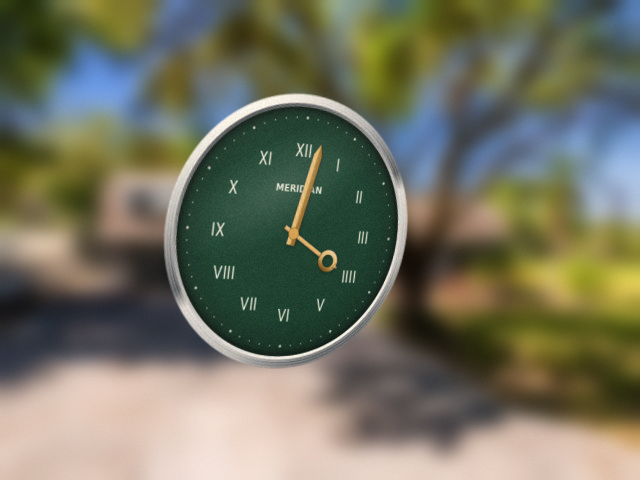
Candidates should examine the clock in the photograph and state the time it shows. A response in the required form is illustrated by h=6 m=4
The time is h=4 m=2
